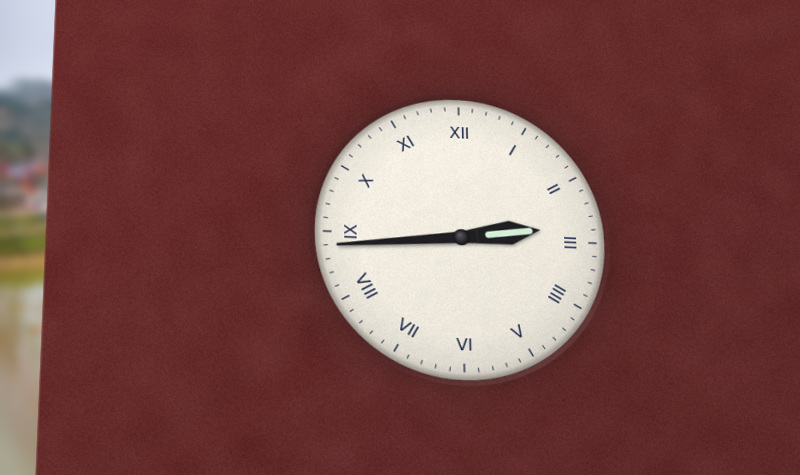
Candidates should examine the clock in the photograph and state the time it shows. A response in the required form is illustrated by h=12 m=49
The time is h=2 m=44
